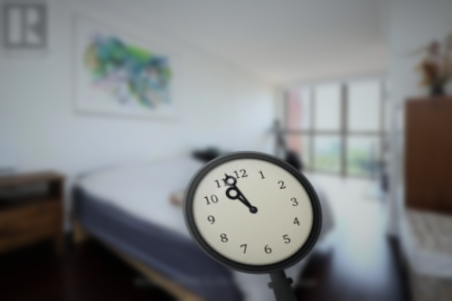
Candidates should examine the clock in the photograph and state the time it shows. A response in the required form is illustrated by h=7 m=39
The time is h=10 m=57
